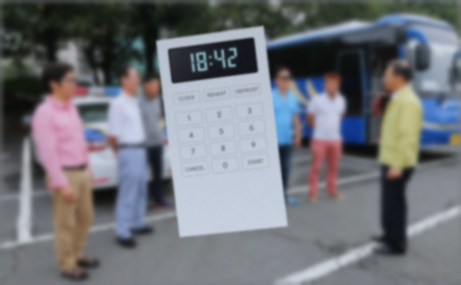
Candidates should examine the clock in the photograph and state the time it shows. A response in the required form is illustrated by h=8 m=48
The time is h=18 m=42
